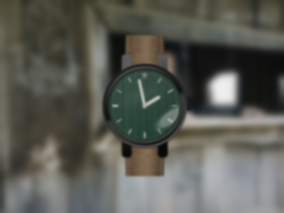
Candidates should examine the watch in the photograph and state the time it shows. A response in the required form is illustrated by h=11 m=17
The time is h=1 m=58
